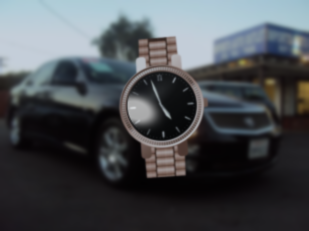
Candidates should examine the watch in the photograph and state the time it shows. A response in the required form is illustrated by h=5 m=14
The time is h=4 m=57
